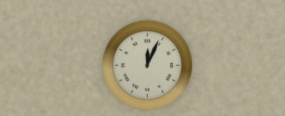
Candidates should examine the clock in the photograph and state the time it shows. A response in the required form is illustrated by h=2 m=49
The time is h=12 m=4
